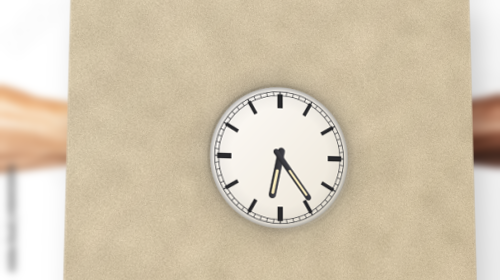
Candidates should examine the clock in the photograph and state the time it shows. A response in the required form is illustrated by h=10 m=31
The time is h=6 m=24
